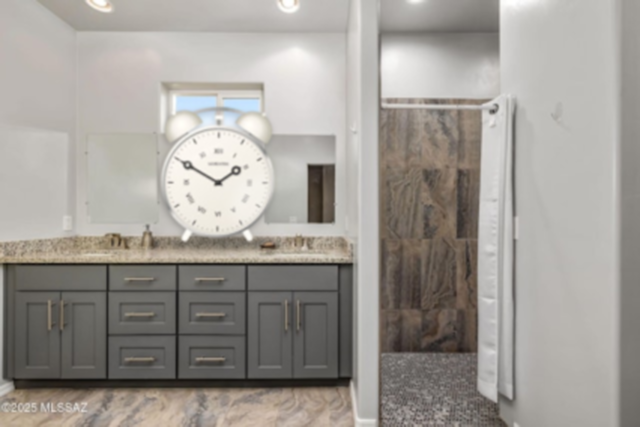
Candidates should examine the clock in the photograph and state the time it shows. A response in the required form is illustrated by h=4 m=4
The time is h=1 m=50
